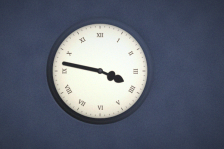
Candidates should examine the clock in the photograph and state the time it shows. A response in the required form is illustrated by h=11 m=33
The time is h=3 m=47
